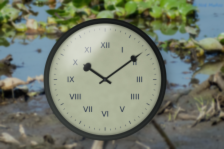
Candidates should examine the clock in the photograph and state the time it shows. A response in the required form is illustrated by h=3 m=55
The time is h=10 m=9
